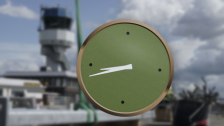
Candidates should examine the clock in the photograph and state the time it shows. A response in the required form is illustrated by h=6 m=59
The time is h=8 m=42
